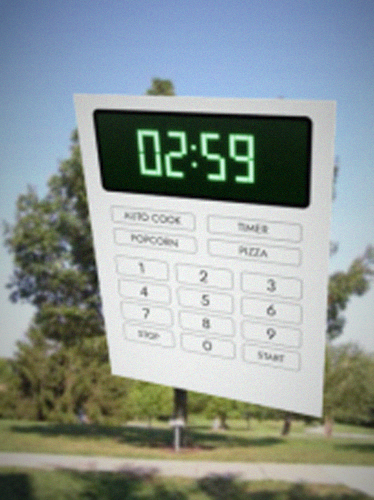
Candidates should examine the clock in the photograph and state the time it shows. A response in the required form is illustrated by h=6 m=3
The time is h=2 m=59
